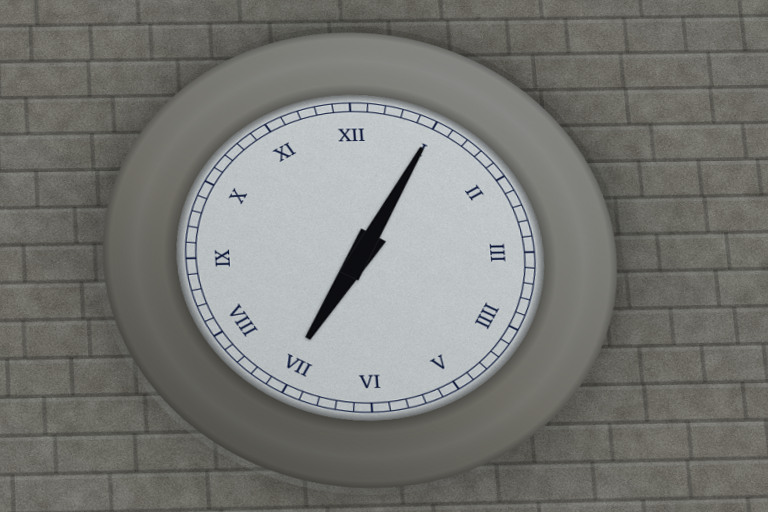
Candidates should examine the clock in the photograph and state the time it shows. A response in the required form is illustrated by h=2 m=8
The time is h=7 m=5
